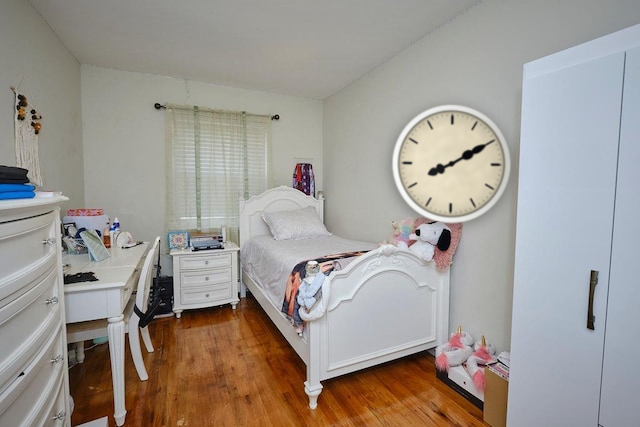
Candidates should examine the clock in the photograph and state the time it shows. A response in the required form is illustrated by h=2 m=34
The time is h=8 m=10
